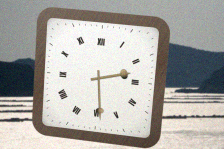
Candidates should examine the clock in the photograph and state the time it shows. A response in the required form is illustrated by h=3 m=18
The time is h=2 m=29
